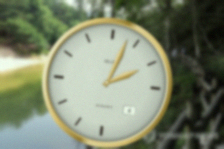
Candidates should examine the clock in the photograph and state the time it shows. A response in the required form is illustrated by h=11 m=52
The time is h=2 m=3
